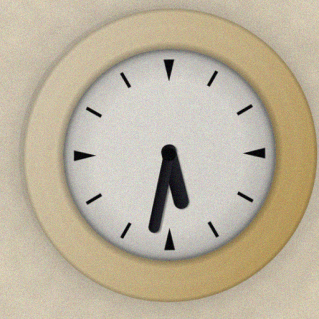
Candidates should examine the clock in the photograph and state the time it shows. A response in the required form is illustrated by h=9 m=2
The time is h=5 m=32
